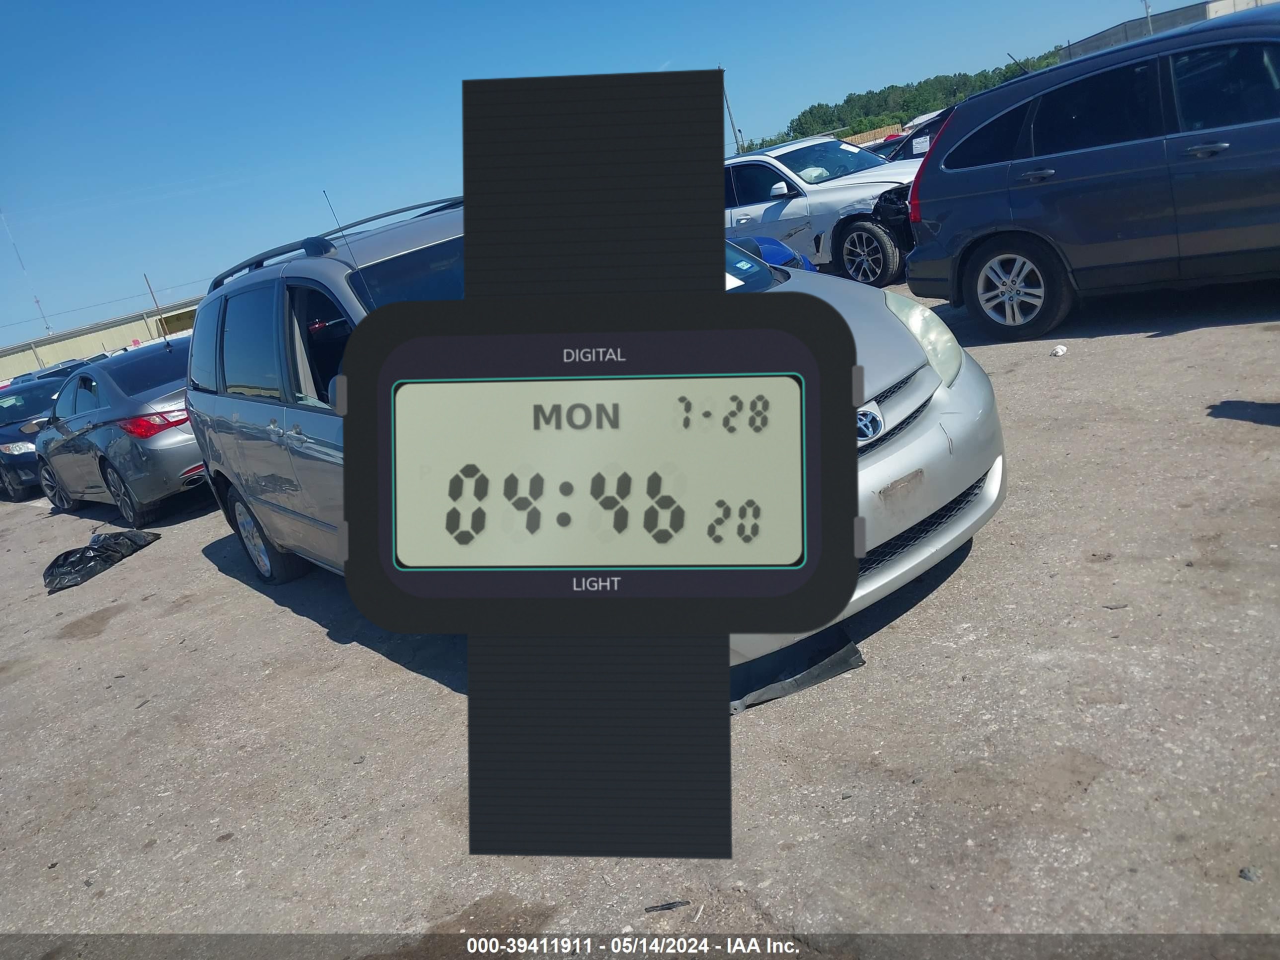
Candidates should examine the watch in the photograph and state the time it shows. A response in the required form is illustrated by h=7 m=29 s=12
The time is h=4 m=46 s=20
